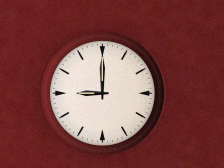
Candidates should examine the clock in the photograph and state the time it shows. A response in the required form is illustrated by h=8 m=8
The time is h=9 m=0
